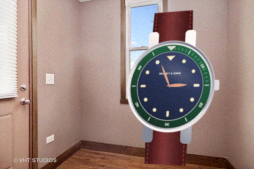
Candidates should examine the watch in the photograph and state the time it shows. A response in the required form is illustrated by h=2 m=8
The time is h=2 m=56
